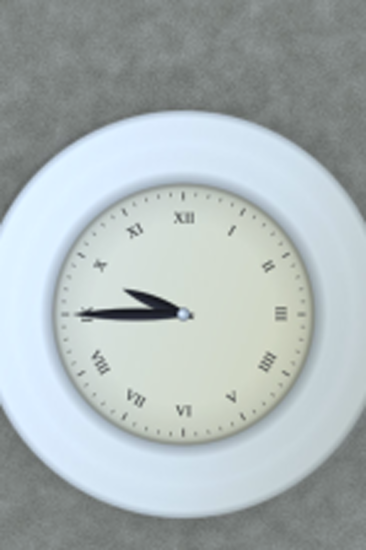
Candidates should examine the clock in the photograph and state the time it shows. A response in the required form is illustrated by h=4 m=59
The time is h=9 m=45
